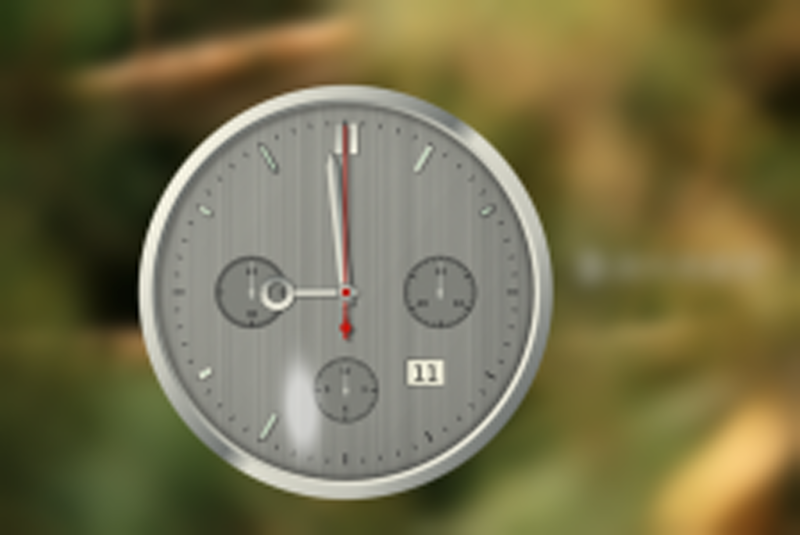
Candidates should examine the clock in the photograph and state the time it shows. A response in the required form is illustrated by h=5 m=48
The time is h=8 m=59
